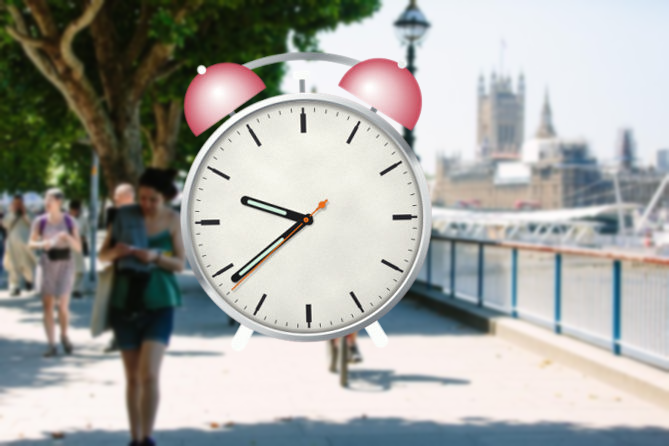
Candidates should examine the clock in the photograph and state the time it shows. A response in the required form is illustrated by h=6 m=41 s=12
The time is h=9 m=38 s=38
